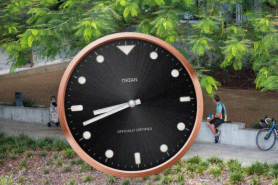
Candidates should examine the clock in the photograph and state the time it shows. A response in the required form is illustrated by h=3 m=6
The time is h=8 m=42
